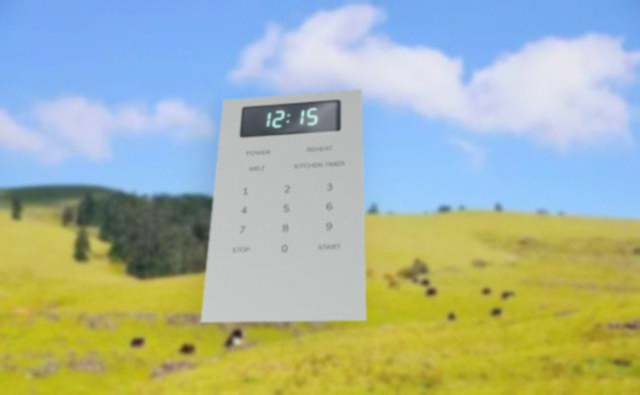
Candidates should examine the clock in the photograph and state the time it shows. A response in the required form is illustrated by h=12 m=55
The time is h=12 m=15
